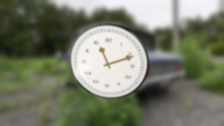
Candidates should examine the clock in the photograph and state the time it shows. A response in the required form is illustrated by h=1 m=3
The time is h=11 m=11
